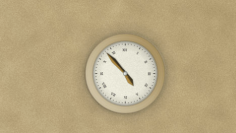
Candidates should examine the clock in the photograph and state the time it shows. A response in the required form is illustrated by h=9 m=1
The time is h=4 m=53
